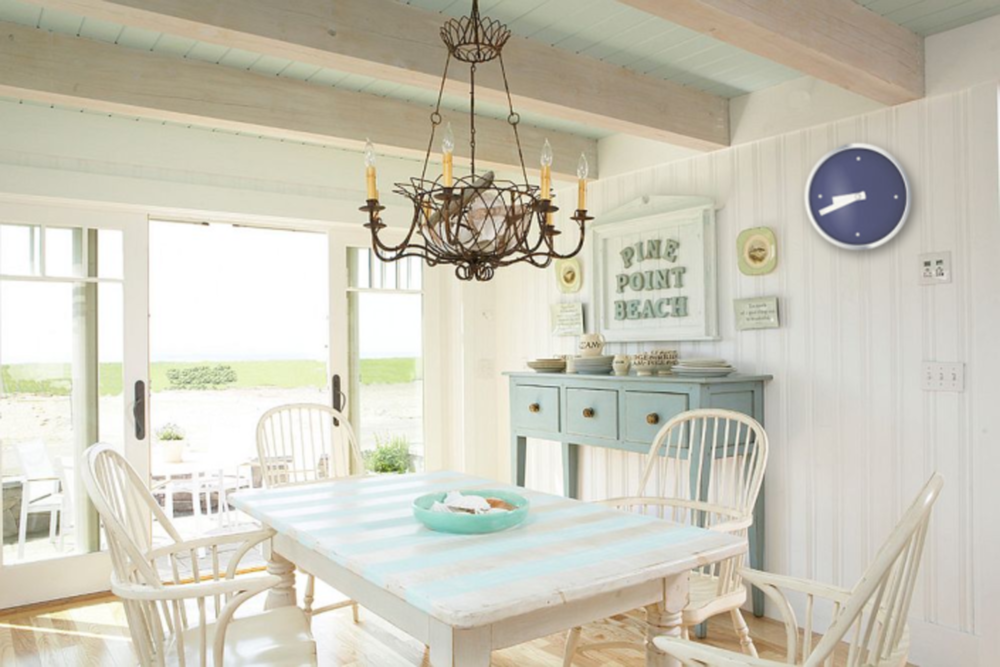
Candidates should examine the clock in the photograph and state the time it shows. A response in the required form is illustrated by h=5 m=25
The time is h=8 m=41
